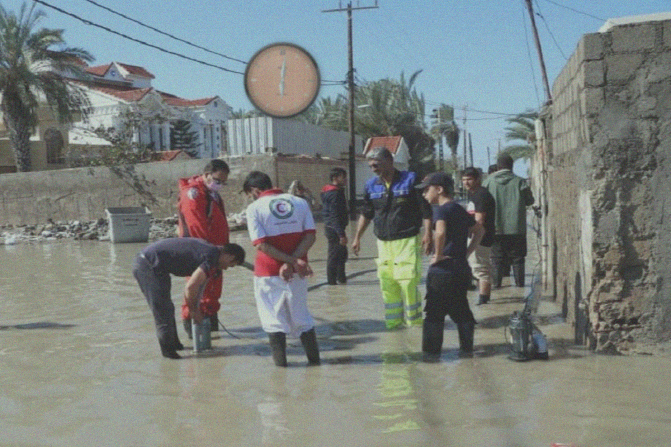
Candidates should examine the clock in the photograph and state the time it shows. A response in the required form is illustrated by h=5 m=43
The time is h=6 m=1
